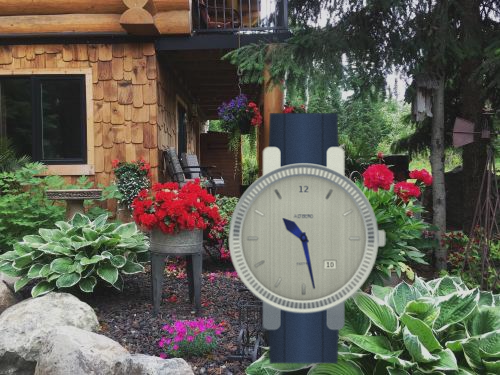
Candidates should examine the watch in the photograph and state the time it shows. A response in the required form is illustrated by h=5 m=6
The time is h=10 m=28
